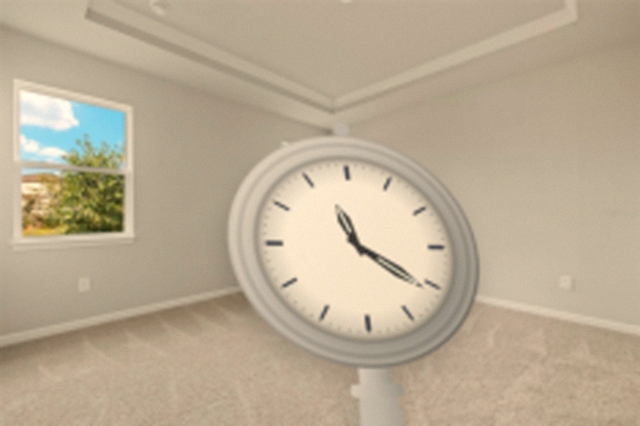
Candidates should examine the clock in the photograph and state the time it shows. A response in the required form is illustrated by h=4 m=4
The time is h=11 m=21
